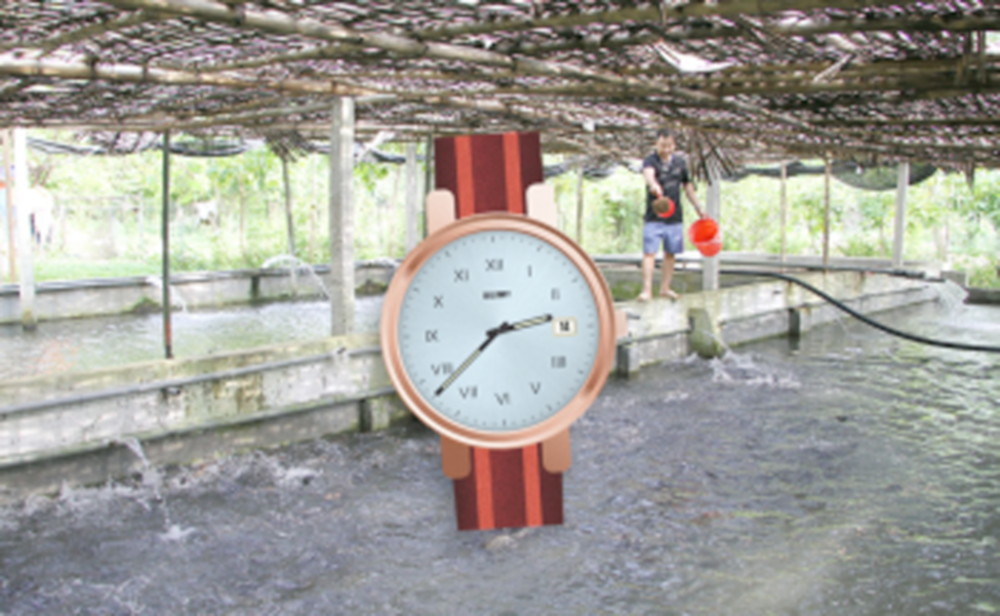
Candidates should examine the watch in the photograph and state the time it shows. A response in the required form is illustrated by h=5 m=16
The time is h=2 m=38
